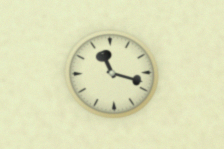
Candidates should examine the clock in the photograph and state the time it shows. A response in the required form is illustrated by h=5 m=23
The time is h=11 m=18
